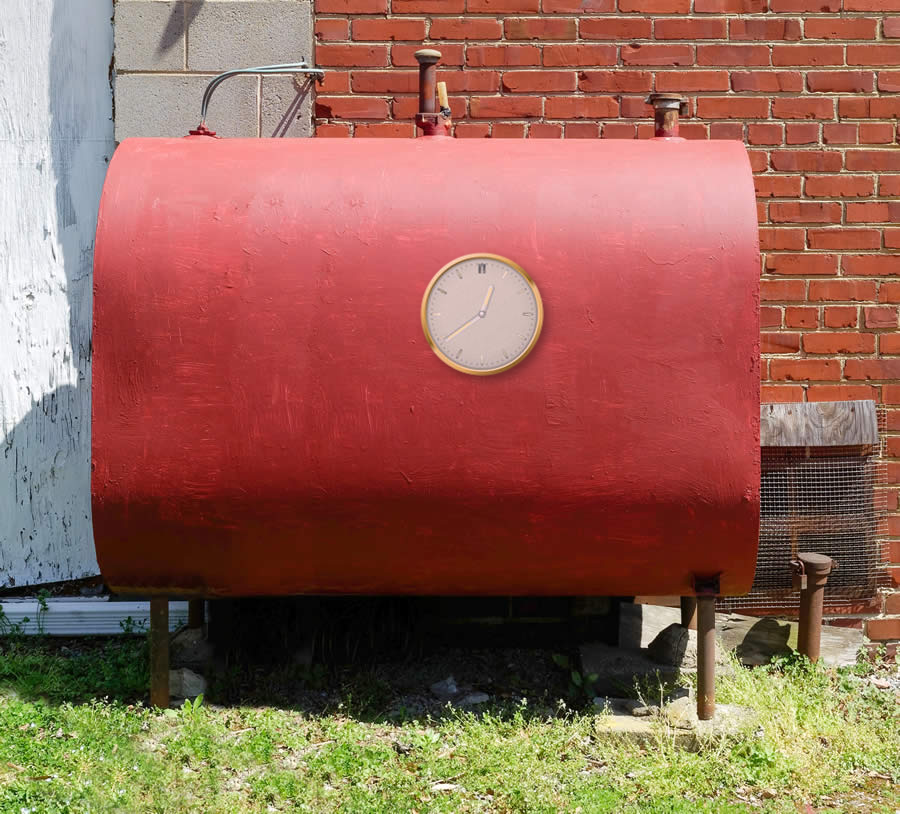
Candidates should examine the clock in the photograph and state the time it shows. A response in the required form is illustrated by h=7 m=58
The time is h=12 m=39
